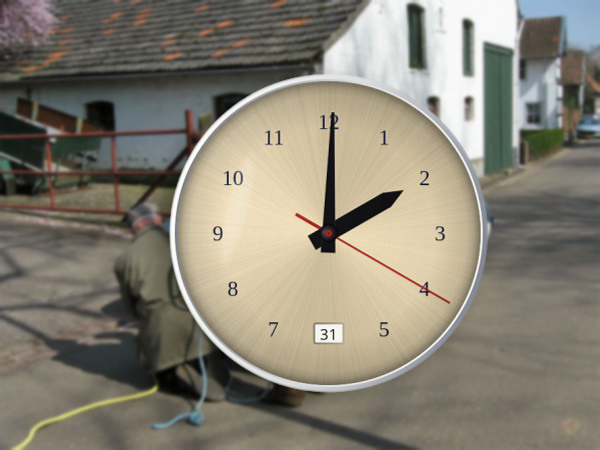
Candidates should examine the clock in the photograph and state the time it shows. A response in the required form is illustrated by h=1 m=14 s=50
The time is h=2 m=0 s=20
